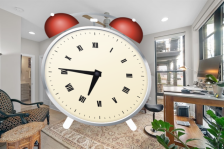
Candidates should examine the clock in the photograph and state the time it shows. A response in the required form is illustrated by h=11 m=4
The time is h=6 m=46
